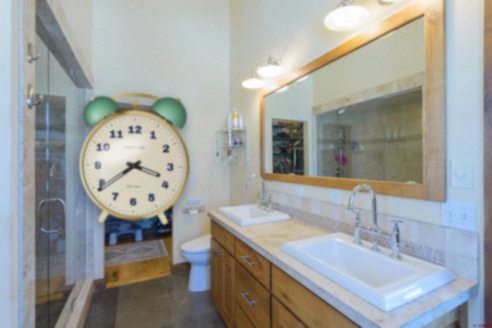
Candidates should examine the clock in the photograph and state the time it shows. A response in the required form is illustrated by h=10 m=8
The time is h=3 m=39
